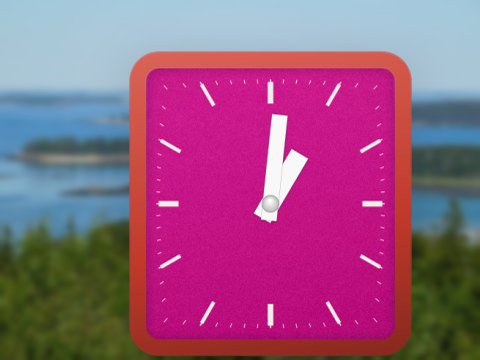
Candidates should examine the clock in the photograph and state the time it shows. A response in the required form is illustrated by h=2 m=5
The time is h=1 m=1
